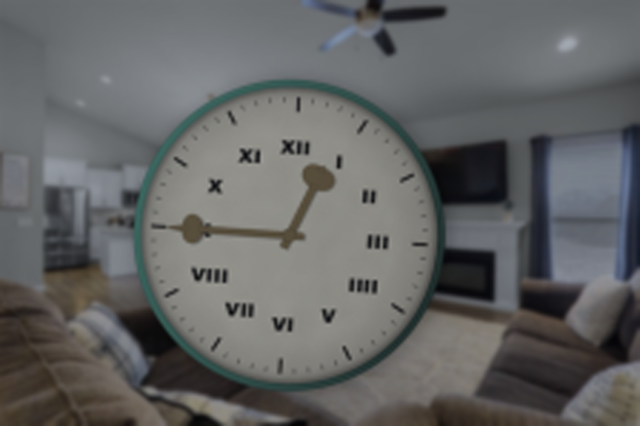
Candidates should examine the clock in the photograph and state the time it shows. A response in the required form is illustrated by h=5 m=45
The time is h=12 m=45
